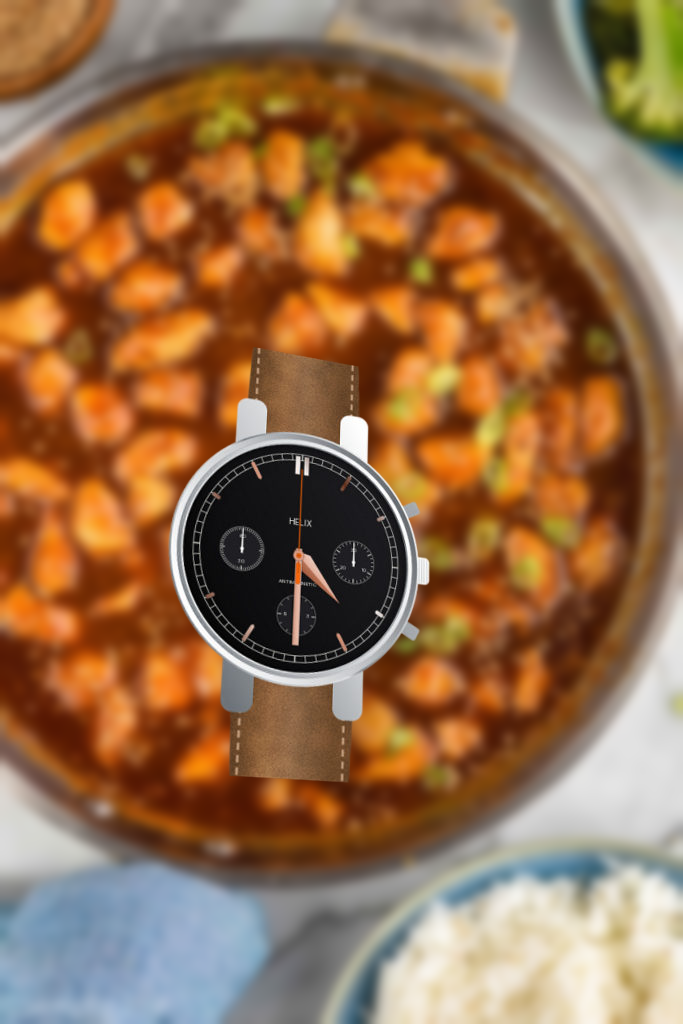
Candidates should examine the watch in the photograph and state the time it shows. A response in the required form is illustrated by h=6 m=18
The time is h=4 m=30
